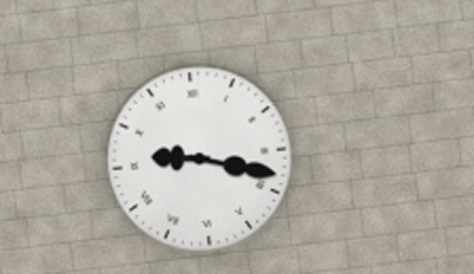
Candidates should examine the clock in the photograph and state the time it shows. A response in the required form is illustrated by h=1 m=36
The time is h=9 m=18
